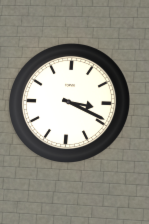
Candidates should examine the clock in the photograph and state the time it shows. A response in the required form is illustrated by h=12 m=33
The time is h=3 m=19
